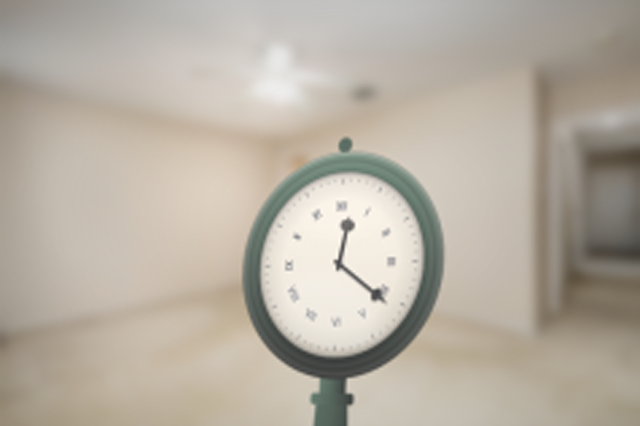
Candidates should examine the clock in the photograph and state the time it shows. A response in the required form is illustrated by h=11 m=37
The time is h=12 m=21
